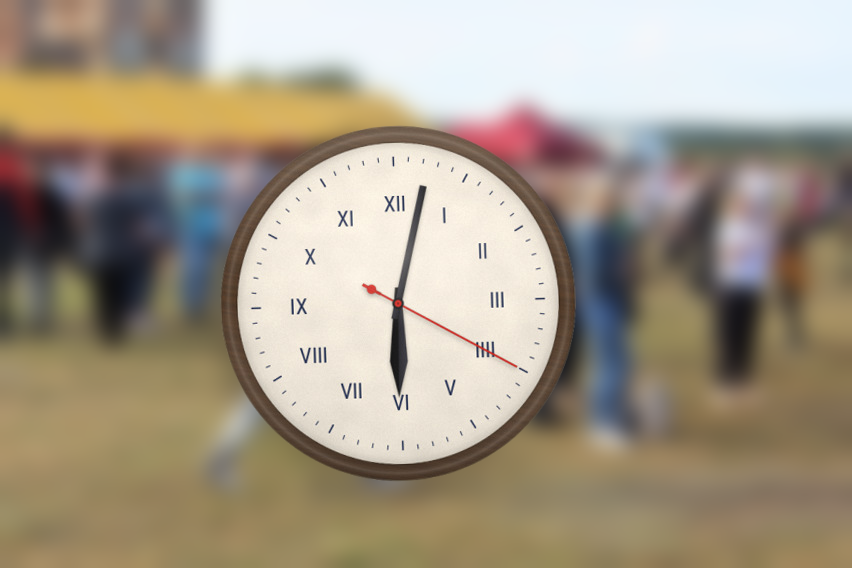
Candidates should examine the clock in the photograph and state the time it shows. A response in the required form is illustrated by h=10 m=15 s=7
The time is h=6 m=2 s=20
